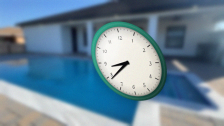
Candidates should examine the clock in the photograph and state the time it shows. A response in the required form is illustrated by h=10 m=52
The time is h=8 m=39
